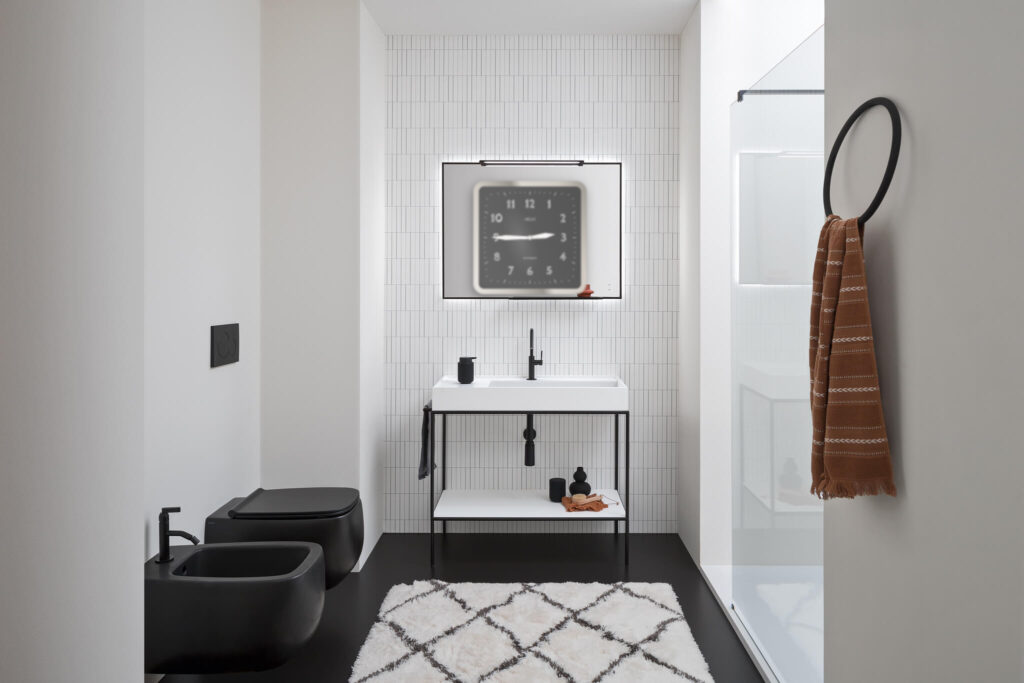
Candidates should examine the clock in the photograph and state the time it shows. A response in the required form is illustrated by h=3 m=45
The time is h=2 m=45
